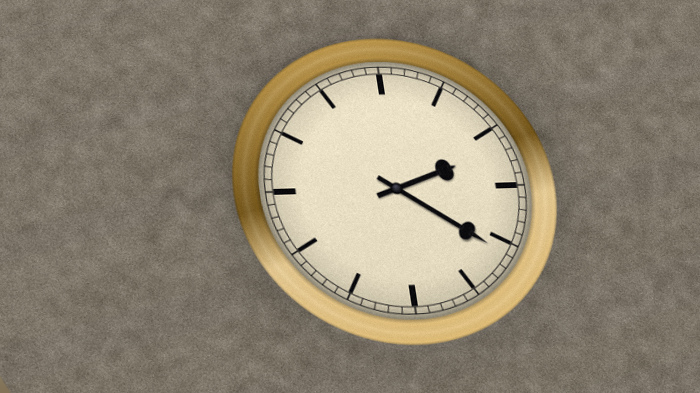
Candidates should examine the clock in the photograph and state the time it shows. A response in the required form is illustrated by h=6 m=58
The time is h=2 m=21
